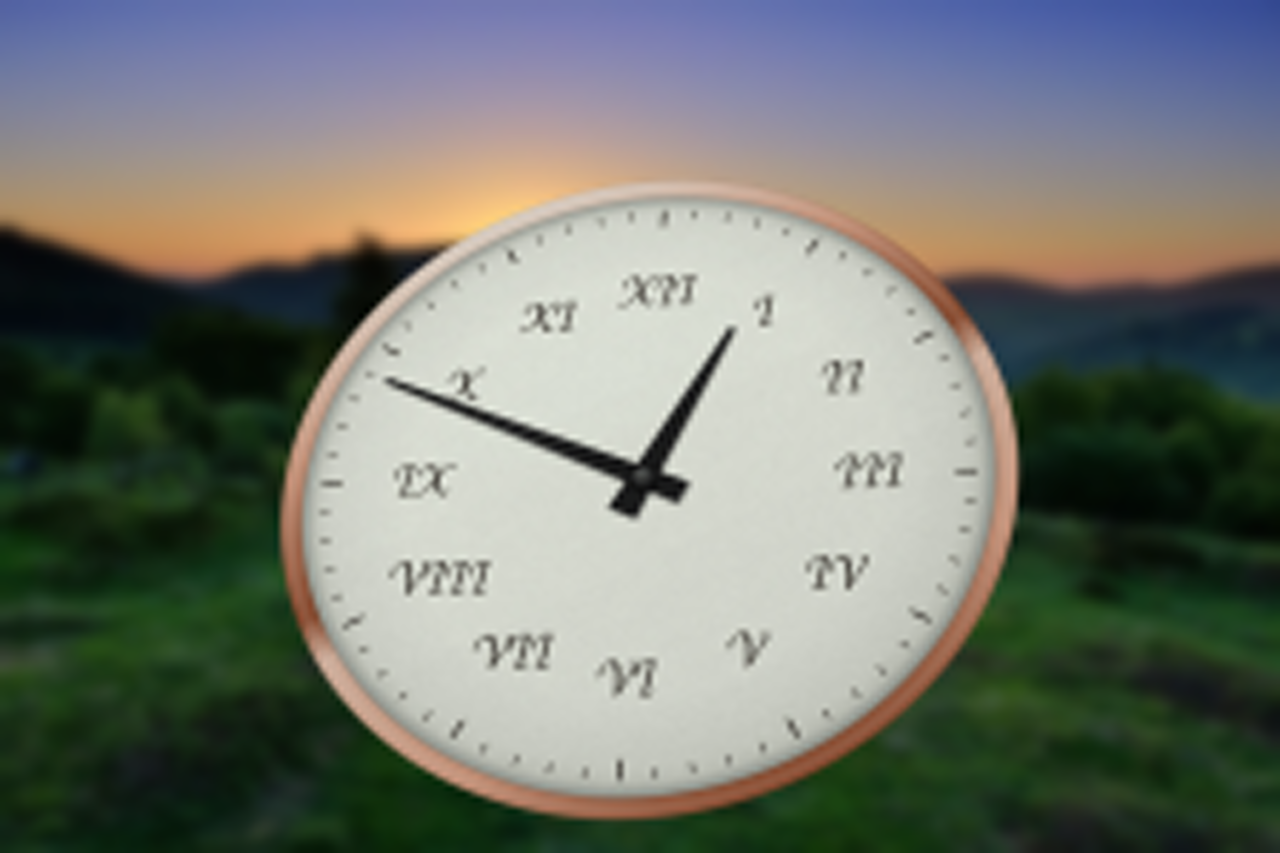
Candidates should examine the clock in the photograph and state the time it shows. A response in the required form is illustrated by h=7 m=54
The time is h=12 m=49
